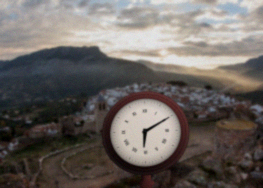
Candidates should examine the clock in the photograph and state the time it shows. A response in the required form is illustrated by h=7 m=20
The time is h=6 m=10
